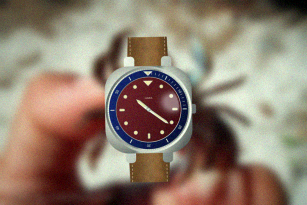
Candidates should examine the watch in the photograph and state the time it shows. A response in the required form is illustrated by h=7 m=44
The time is h=10 m=21
